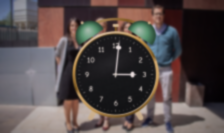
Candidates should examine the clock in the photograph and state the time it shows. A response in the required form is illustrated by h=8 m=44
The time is h=3 m=1
